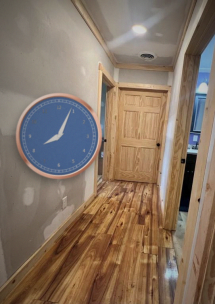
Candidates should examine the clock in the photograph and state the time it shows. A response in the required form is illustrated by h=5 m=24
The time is h=8 m=4
